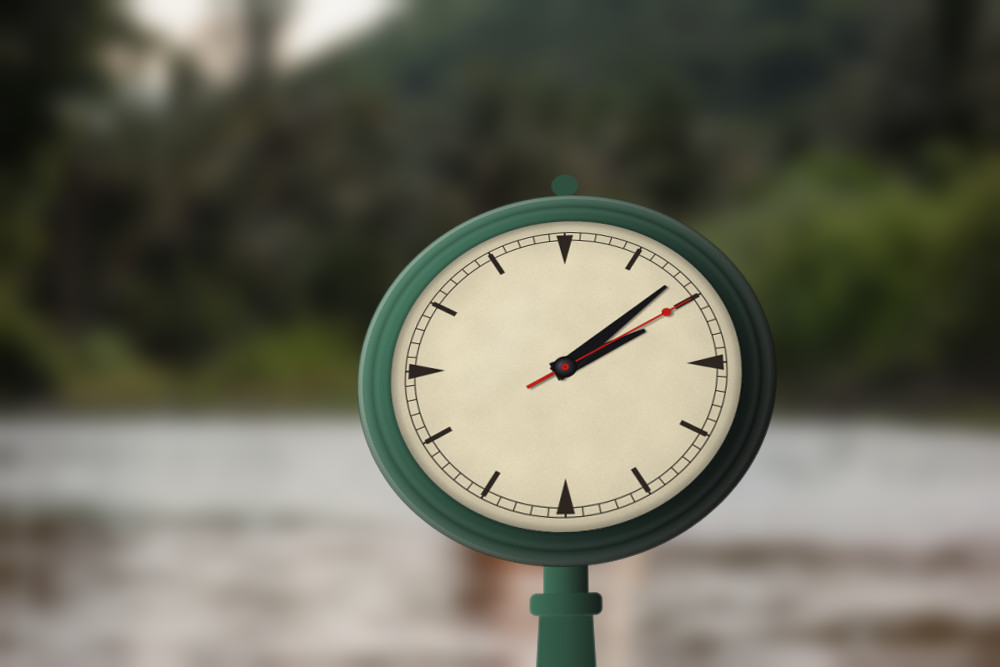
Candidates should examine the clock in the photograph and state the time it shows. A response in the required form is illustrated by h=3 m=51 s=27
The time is h=2 m=8 s=10
